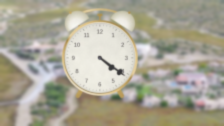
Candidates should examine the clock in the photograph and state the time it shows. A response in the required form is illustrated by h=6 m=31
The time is h=4 m=21
